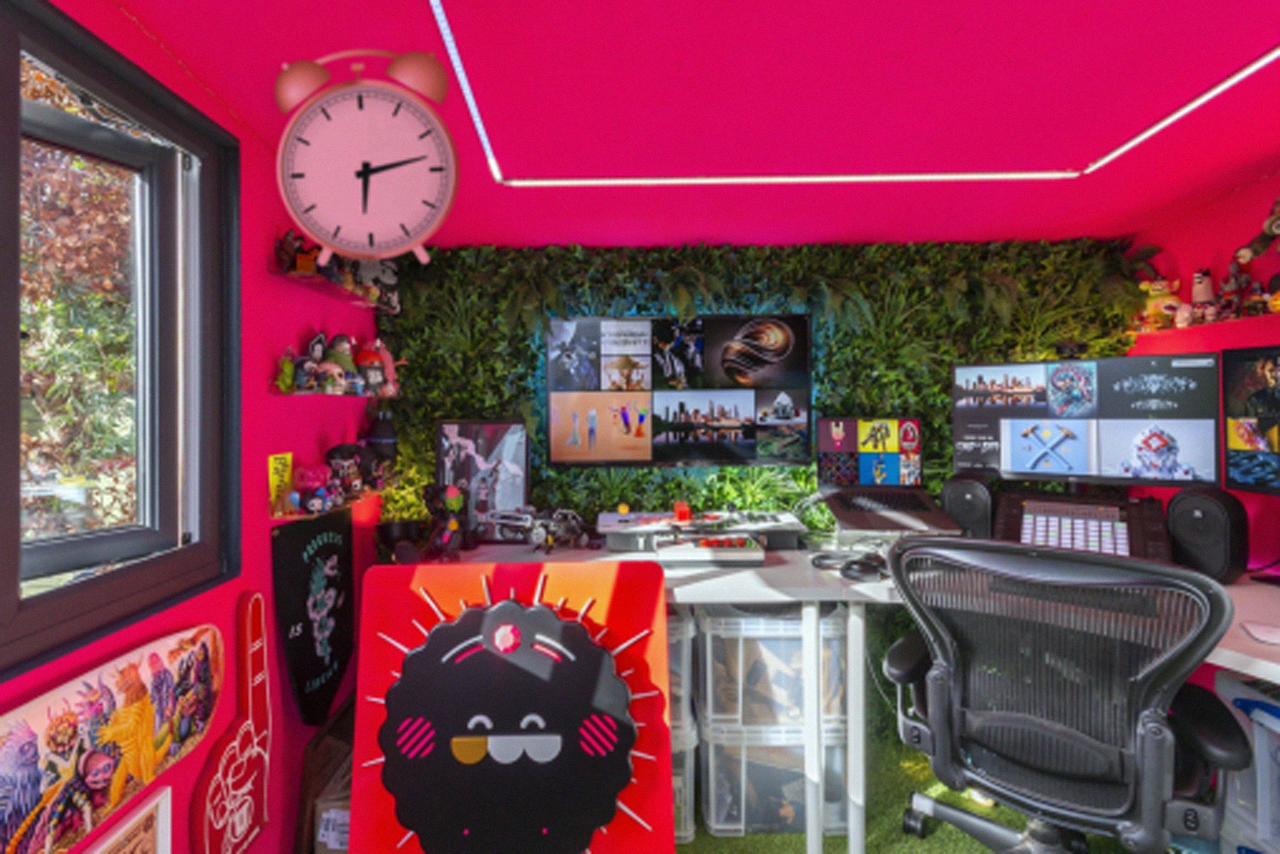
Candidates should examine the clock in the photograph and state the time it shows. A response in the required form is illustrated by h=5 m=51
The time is h=6 m=13
